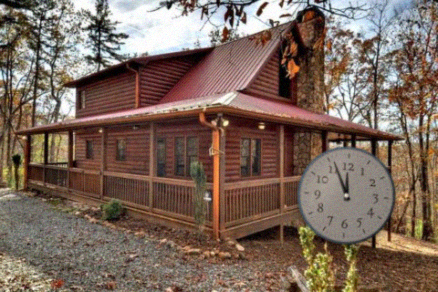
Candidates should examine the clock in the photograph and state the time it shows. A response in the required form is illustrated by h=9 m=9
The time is h=11 m=56
